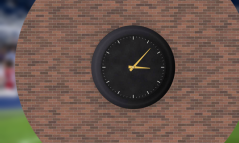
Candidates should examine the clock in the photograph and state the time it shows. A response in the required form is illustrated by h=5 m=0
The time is h=3 m=7
